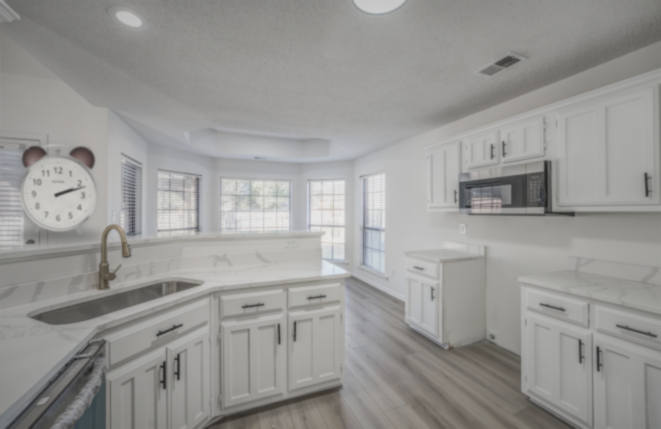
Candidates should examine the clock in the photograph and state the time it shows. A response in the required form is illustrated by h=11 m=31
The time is h=2 m=12
